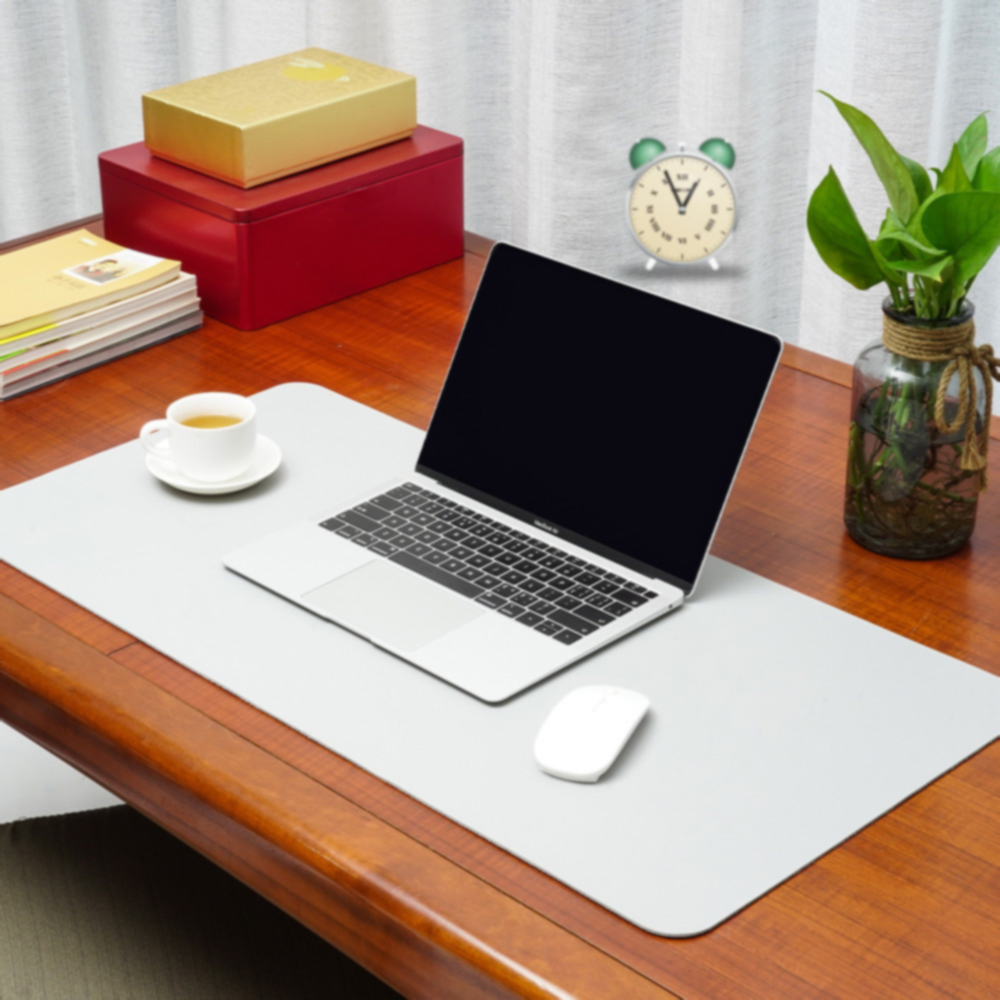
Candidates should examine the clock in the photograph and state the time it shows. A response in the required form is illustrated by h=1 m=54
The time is h=12 m=56
